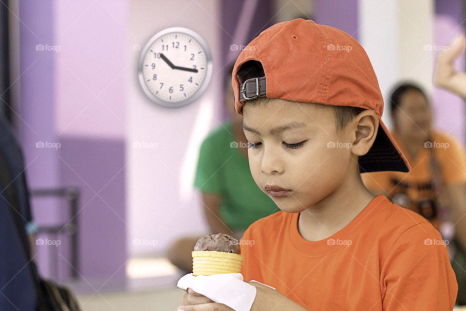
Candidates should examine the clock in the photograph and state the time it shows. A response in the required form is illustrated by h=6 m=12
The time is h=10 m=16
